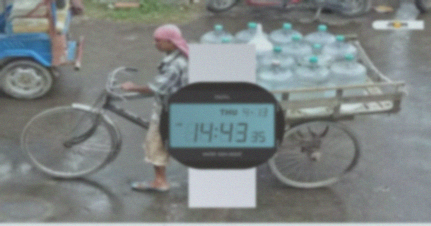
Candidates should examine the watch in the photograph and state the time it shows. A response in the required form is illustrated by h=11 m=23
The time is h=14 m=43
